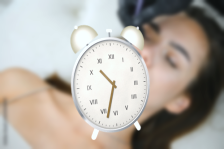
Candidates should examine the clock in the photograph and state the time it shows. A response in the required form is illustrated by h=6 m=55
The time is h=10 m=33
